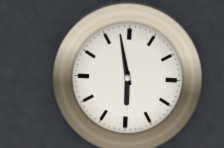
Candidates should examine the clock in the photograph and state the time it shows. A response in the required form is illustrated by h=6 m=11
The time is h=5 m=58
